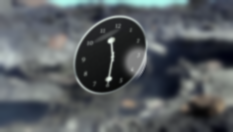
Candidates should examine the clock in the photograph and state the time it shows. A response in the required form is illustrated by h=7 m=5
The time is h=11 m=30
